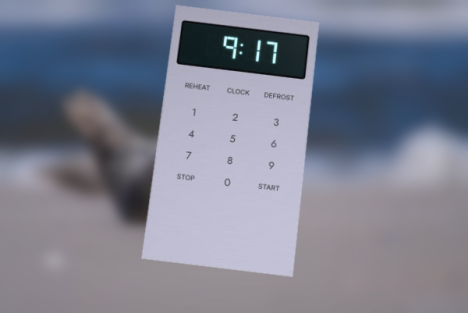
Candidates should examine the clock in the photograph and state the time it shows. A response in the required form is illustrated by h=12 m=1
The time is h=9 m=17
